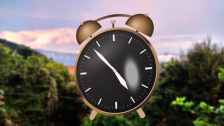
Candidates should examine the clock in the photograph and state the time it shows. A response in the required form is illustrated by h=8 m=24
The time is h=4 m=53
